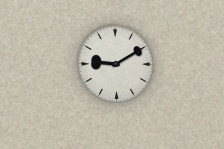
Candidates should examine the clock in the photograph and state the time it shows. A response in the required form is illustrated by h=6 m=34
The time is h=9 m=10
